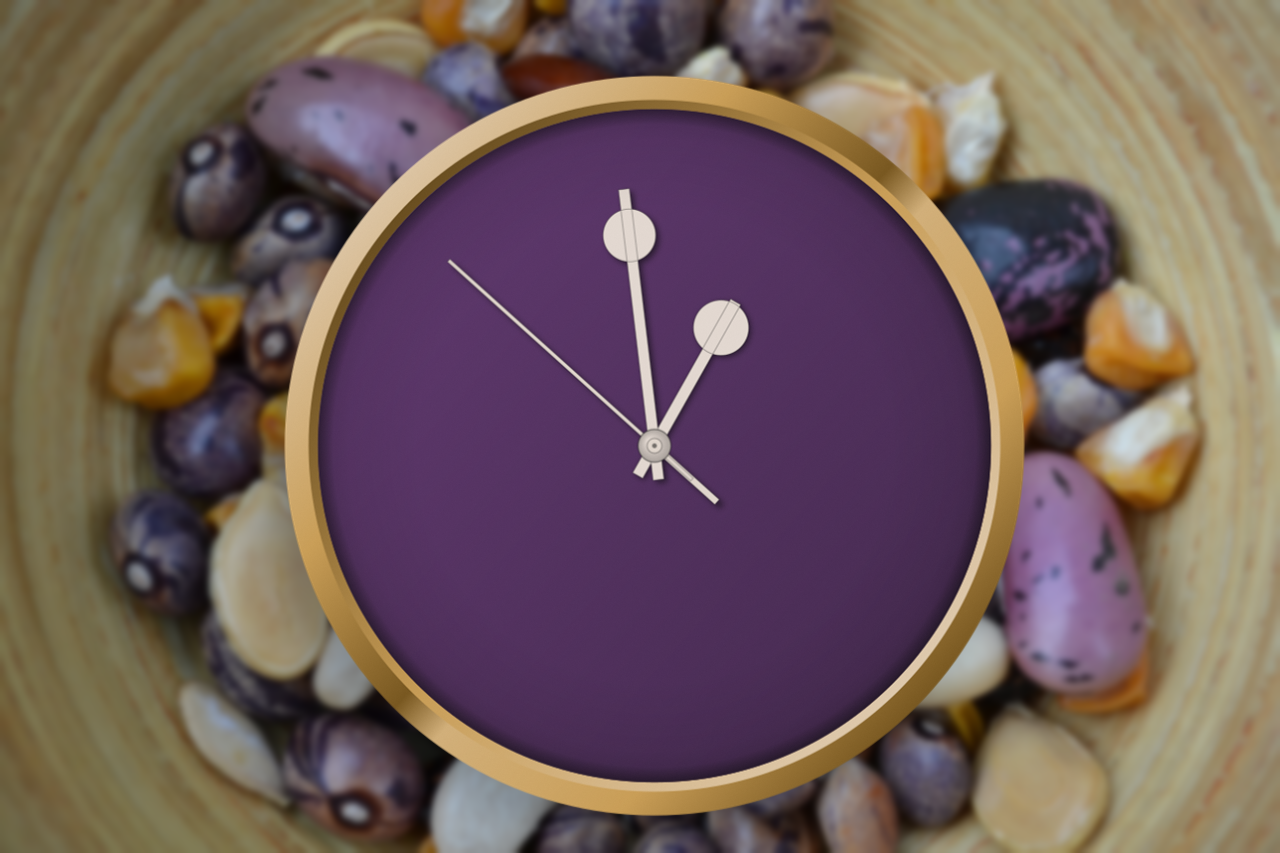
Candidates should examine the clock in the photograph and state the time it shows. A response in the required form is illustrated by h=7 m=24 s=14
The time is h=12 m=58 s=52
